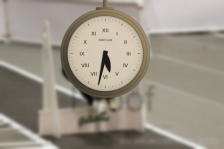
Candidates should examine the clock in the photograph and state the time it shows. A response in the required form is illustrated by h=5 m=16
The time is h=5 m=32
